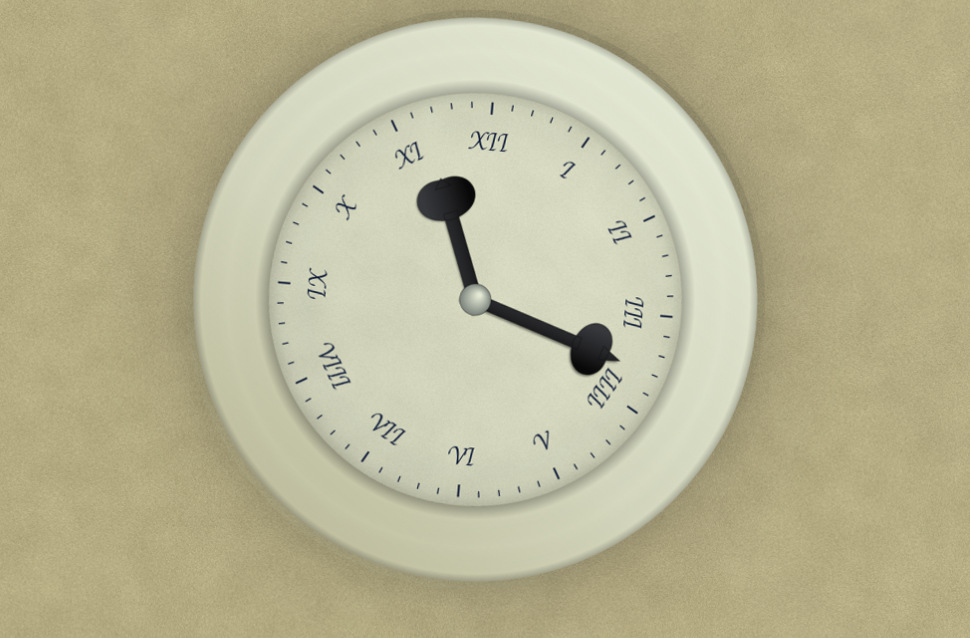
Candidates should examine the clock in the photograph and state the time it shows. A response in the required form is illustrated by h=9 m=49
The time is h=11 m=18
